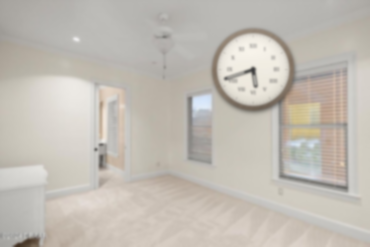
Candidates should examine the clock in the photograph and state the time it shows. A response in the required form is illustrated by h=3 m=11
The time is h=5 m=42
